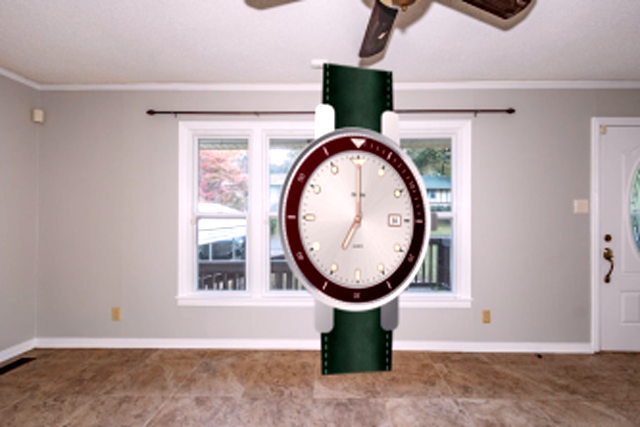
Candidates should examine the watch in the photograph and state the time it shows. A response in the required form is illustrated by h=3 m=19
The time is h=7 m=0
